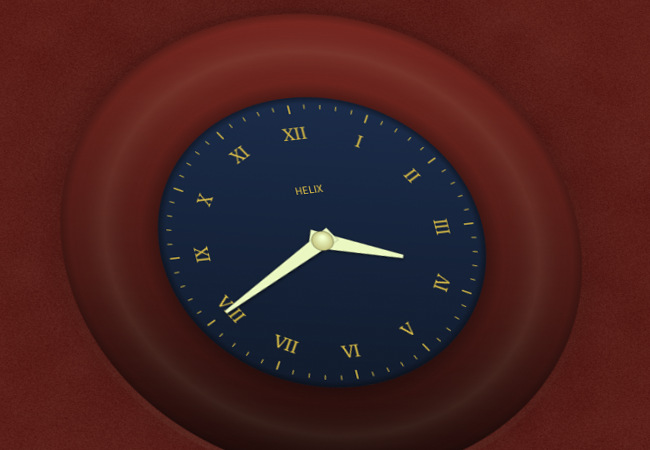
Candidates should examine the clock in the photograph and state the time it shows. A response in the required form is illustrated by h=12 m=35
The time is h=3 m=40
